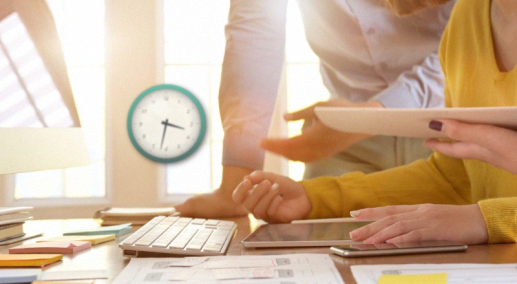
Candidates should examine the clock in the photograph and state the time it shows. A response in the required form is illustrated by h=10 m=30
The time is h=3 m=32
